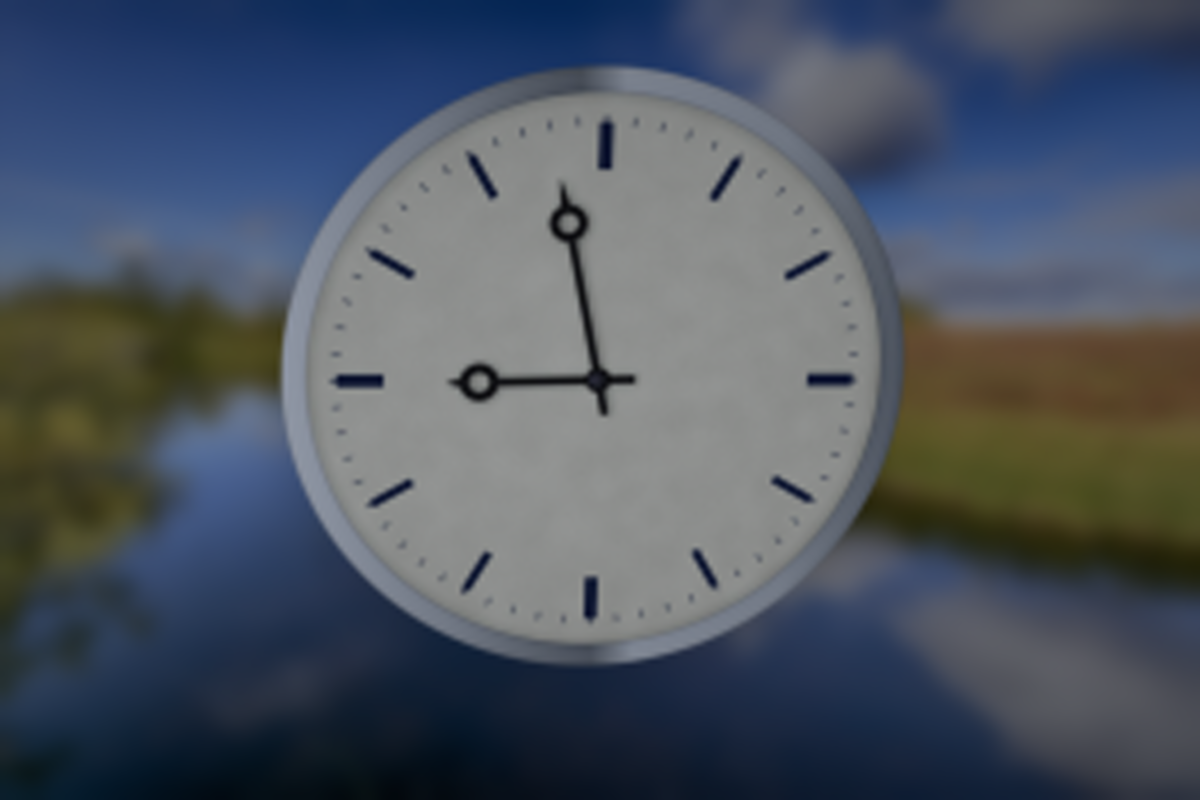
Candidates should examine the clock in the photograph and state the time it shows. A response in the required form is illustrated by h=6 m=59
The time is h=8 m=58
